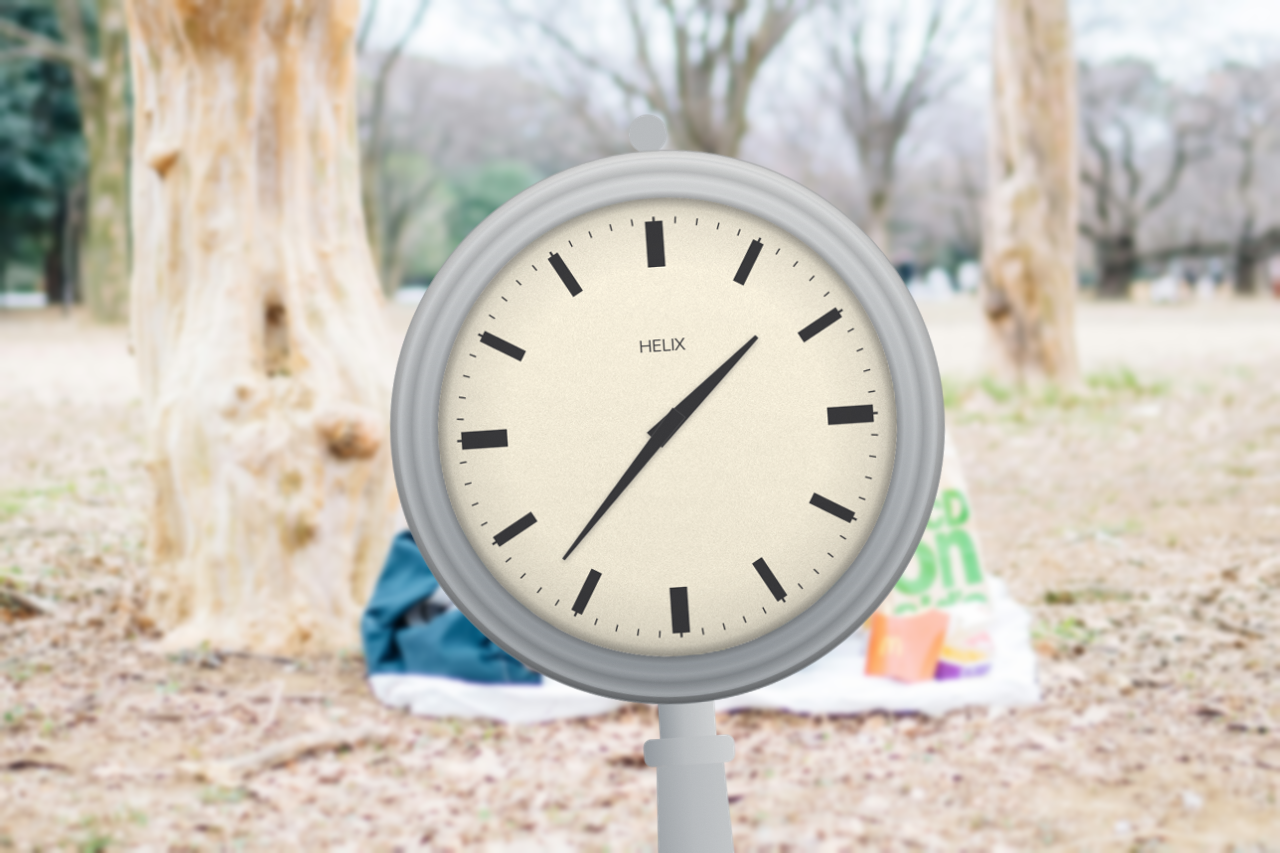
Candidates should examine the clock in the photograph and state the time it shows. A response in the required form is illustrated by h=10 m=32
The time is h=1 m=37
